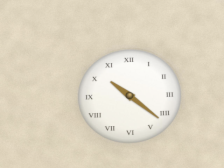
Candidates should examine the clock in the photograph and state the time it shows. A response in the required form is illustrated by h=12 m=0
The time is h=10 m=22
